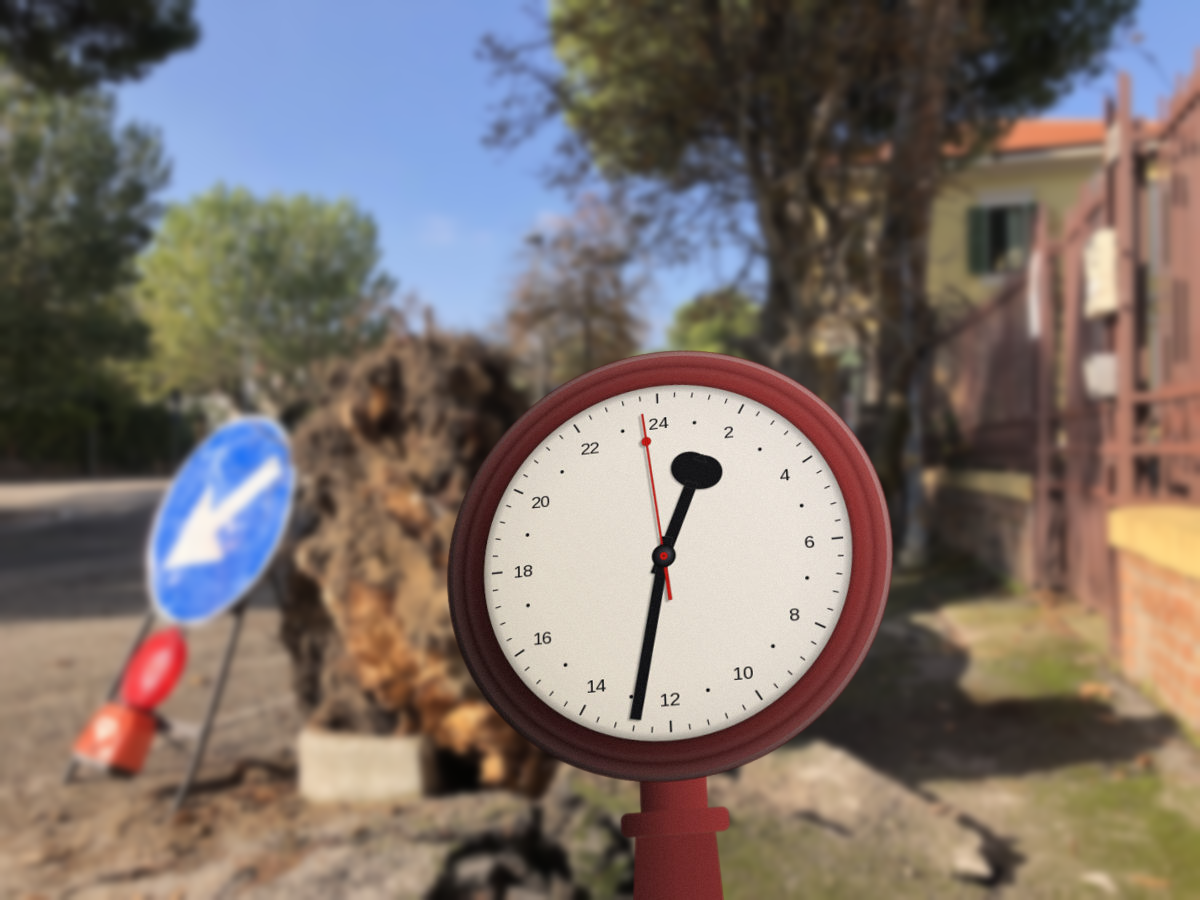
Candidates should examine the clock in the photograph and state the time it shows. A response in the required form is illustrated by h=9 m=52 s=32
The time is h=1 m=31 s=59
